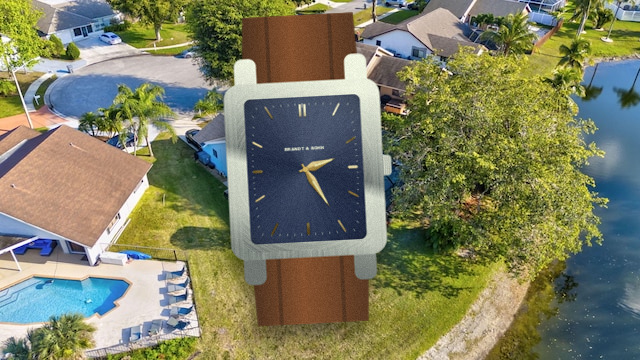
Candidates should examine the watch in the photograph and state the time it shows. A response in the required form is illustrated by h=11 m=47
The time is h=2 m=25
